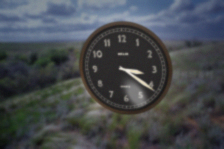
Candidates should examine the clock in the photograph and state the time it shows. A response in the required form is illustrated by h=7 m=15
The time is h=3 m=21
